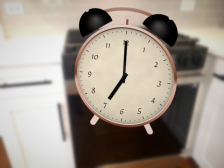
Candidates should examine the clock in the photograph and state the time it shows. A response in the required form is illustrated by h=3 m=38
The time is h=7 m=0
